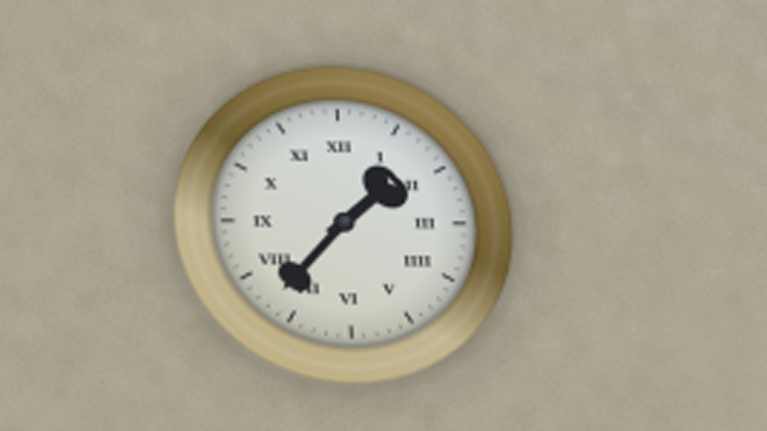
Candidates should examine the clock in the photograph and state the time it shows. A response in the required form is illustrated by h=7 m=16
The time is h=1 m=37
